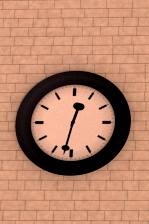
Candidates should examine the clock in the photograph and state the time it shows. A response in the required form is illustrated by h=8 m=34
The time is h=12 m=32
